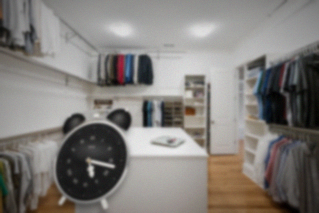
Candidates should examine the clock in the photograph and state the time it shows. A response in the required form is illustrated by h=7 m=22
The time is h=5 m=17
